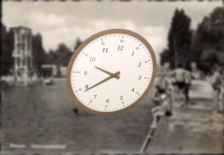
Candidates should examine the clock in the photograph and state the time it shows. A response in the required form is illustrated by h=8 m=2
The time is h=9 m=39
